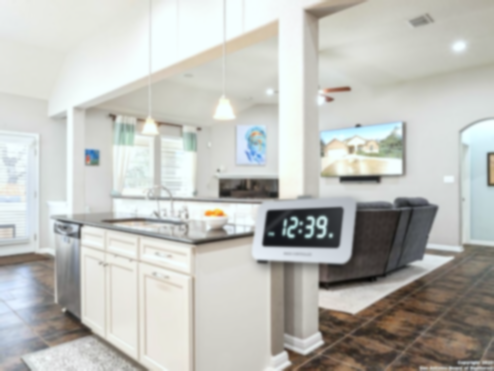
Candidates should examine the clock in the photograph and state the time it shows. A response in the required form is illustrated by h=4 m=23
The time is h=12 m=39
